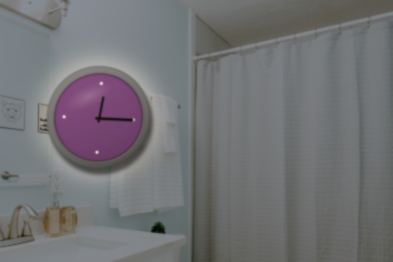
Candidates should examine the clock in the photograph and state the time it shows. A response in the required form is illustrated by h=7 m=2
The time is h=12 m=15
